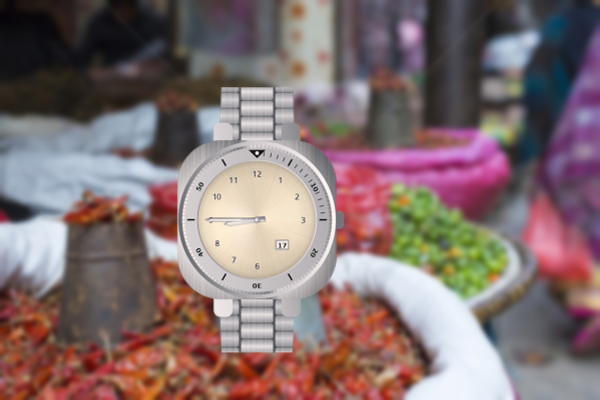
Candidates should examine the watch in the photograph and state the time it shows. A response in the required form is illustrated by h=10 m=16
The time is h=8 m=45
